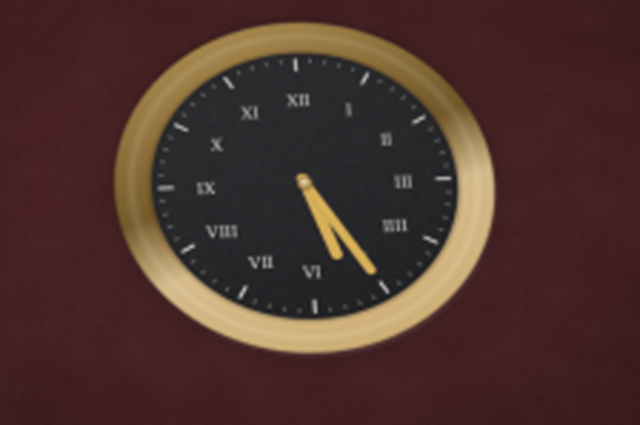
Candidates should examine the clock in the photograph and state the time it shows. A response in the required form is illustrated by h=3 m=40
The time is h=5 m=25
